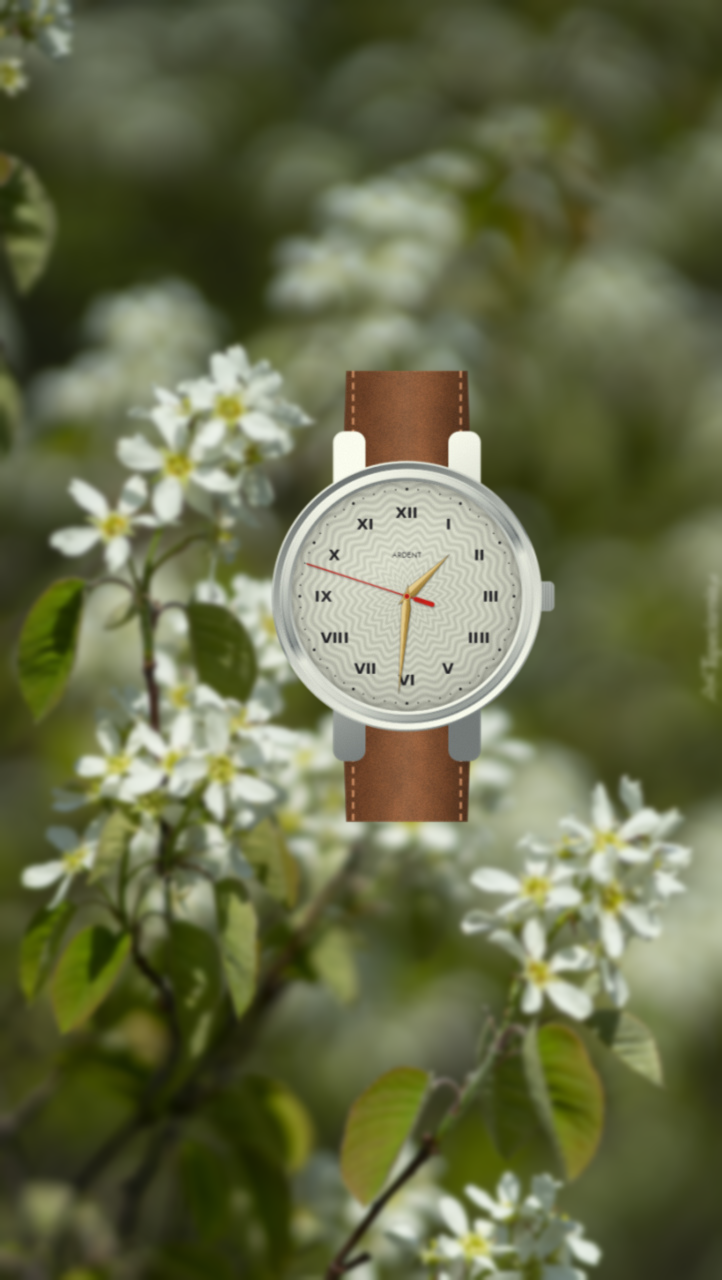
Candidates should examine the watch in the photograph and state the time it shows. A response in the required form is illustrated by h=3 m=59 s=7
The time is h=1 m=30 s=48
